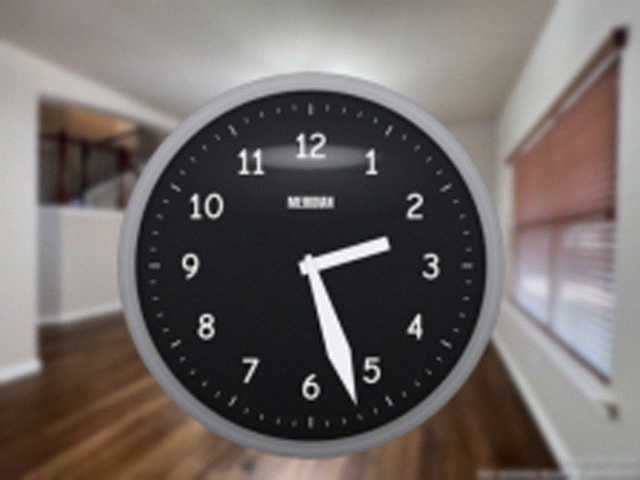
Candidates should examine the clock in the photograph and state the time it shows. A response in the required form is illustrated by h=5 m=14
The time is h=2 m=27
